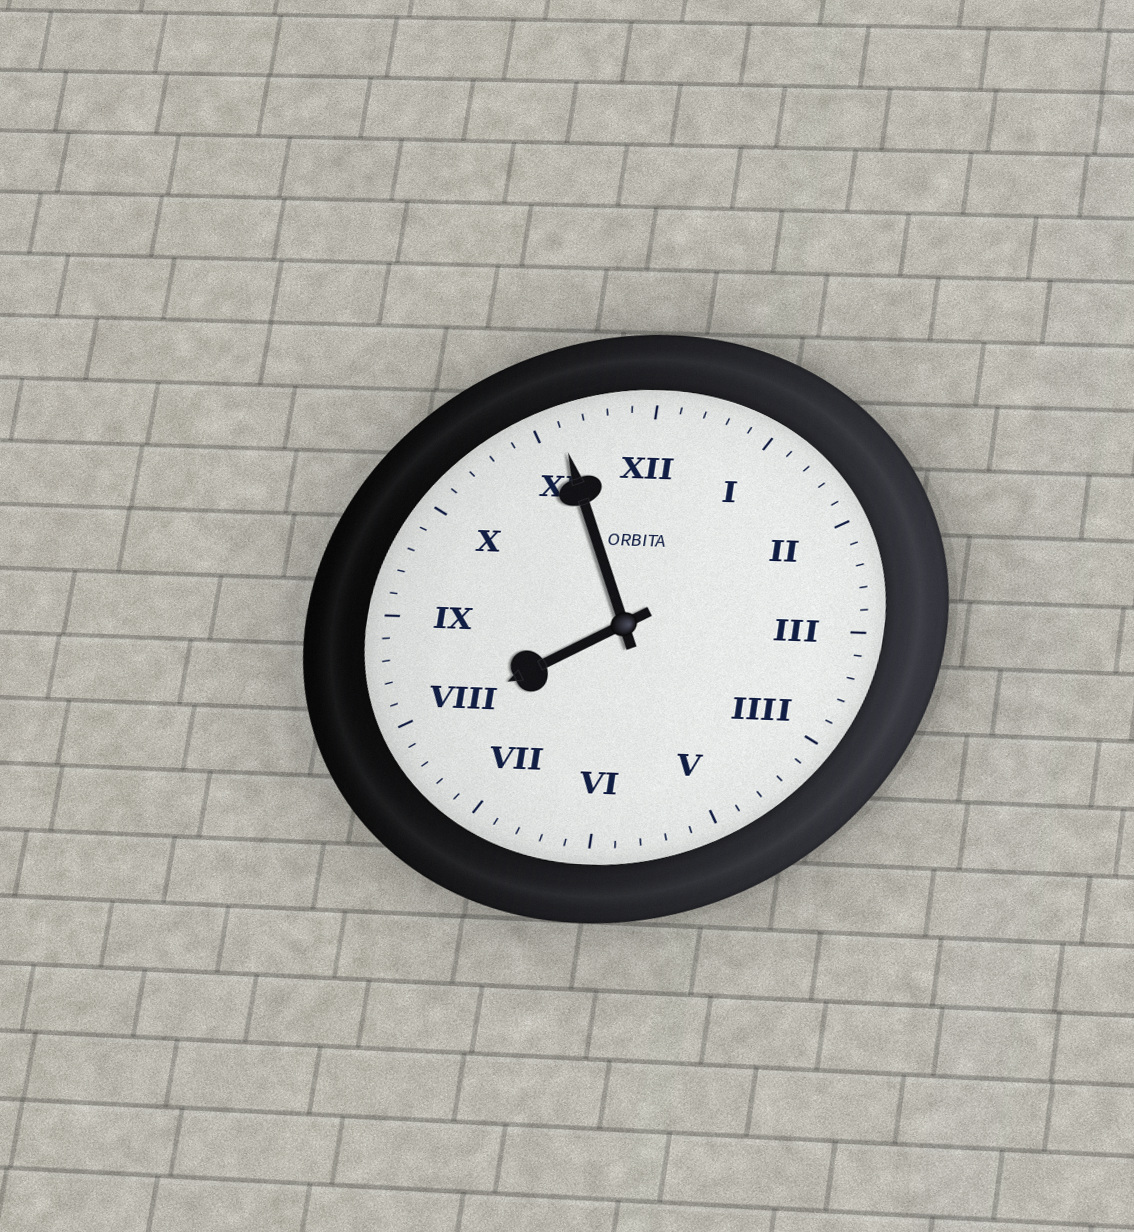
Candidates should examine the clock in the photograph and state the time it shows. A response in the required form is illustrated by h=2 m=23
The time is h=7 m=56
